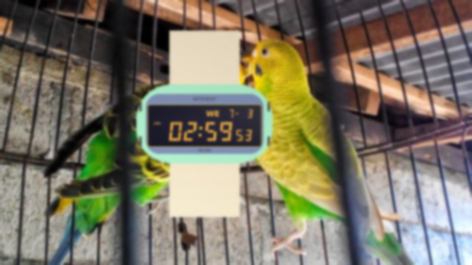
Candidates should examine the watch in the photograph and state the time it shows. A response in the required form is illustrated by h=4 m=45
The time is h=2 m=59
